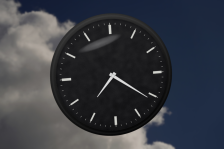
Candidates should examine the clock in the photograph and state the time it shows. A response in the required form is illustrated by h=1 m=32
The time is h=7 m=21
